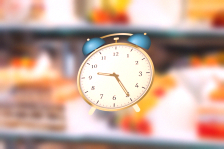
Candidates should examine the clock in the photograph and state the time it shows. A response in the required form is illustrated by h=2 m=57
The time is h=9 m=25
